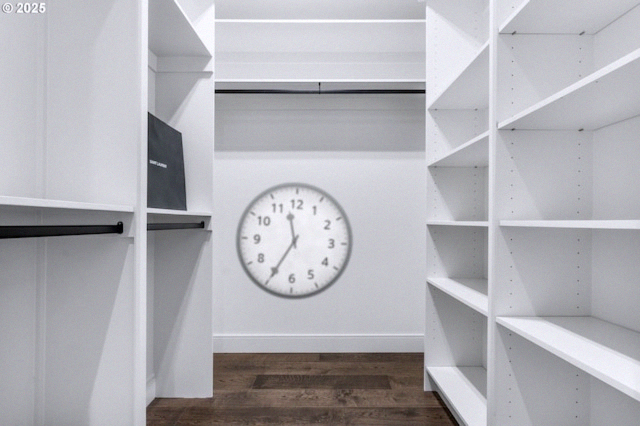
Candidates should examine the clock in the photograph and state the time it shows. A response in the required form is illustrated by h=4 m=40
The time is h=11 m=35
